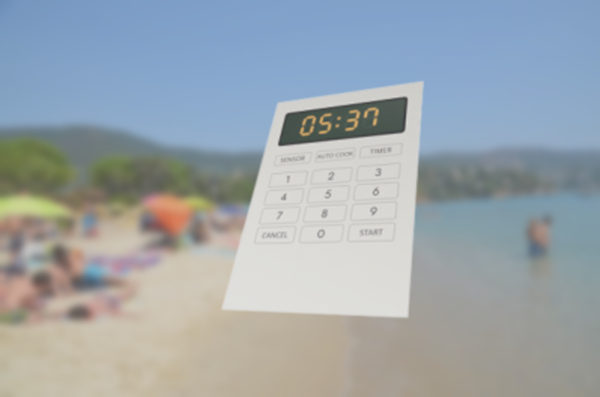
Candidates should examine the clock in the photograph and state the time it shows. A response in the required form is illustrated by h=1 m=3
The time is h=5 m=37
